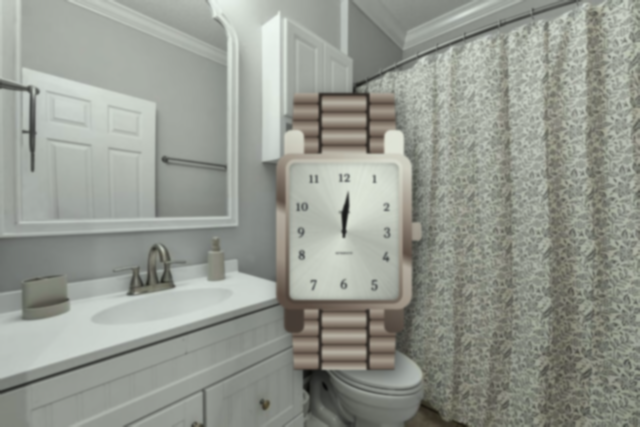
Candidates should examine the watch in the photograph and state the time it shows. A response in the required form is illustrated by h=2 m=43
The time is h=12 m=1
